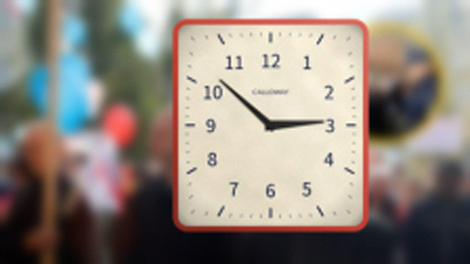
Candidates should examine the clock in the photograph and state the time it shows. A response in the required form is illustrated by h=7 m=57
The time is h=2 m=52
